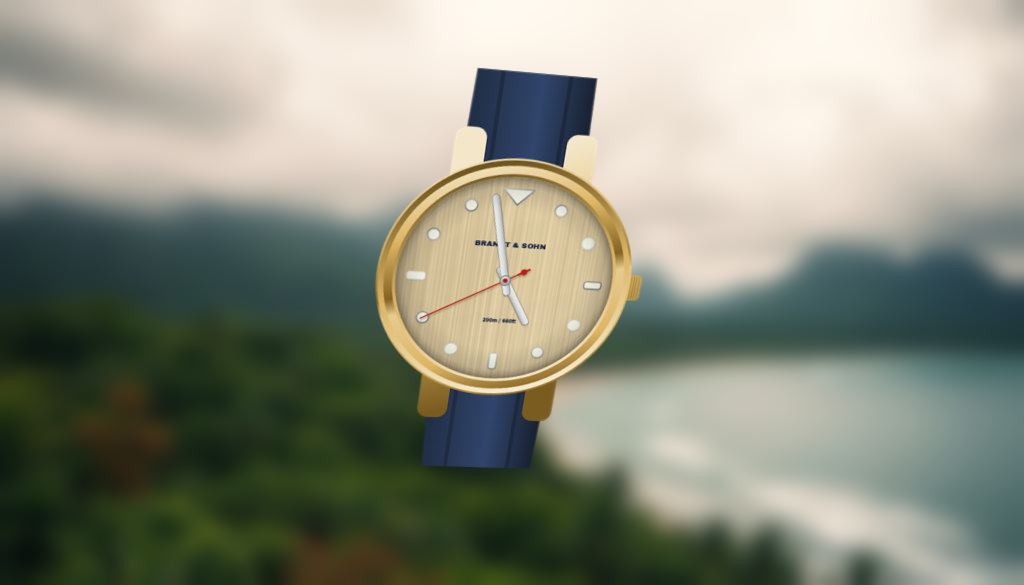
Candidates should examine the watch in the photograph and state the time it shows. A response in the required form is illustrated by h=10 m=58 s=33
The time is h=4 m=57 s=40
